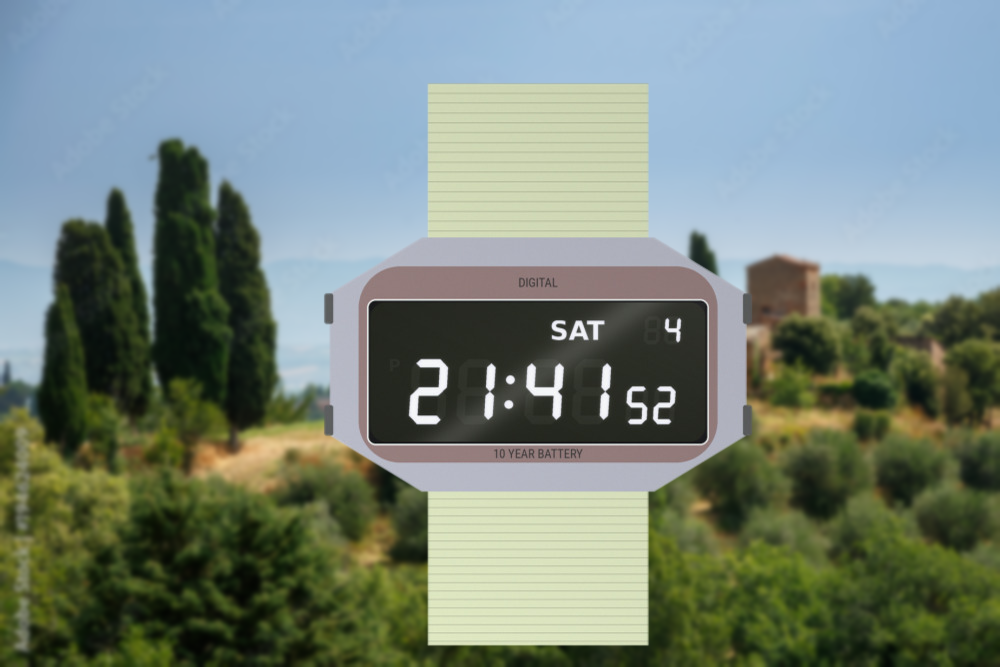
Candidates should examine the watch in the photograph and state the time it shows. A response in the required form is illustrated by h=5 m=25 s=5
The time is h=21 m=41 s=52
